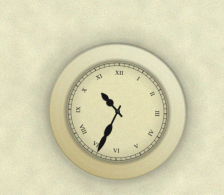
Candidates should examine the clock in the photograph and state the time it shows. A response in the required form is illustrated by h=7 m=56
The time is h=10 m=34
